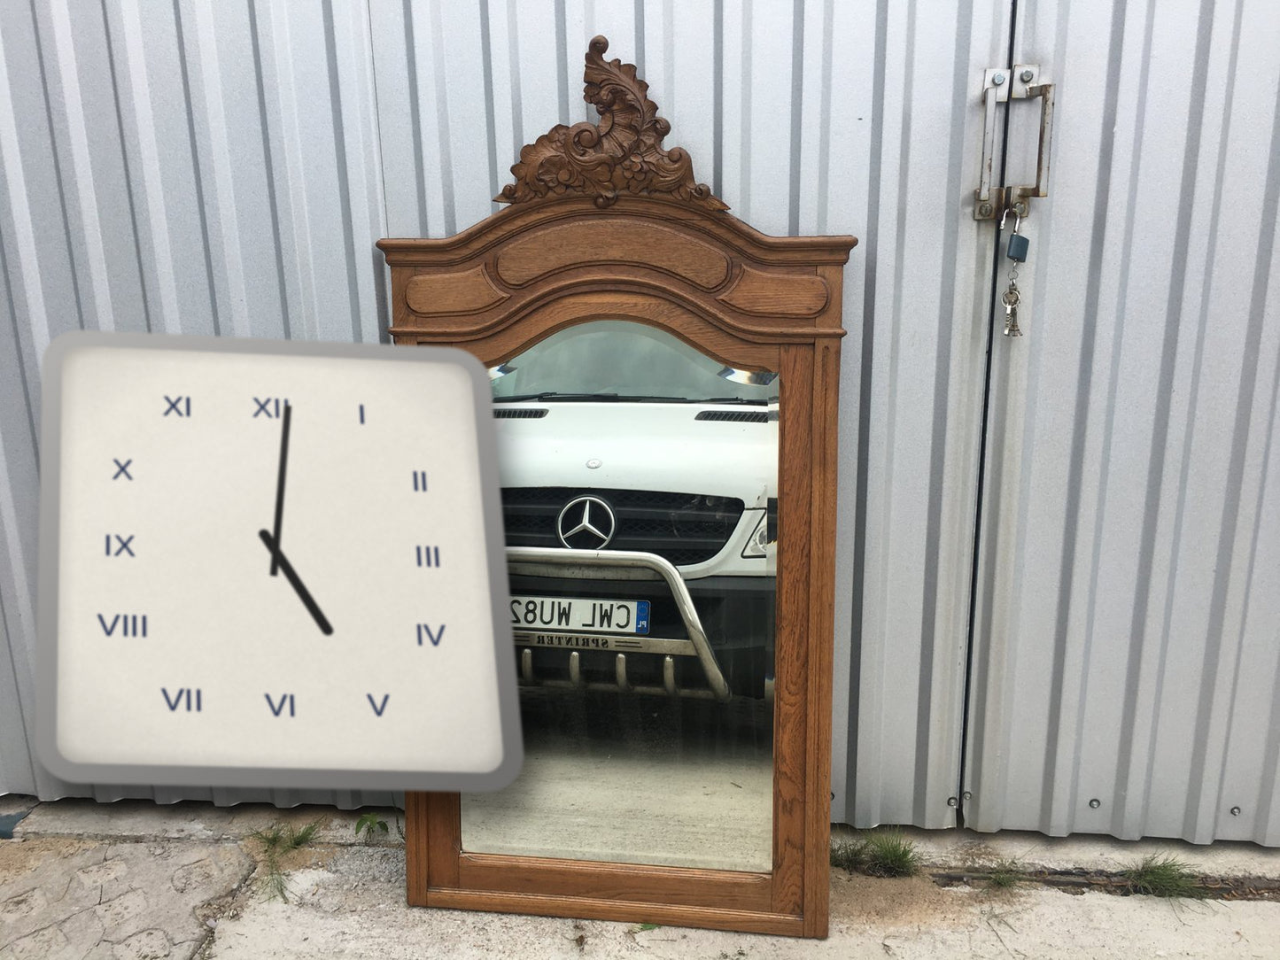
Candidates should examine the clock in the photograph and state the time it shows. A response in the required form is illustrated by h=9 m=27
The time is h=5 m=1
